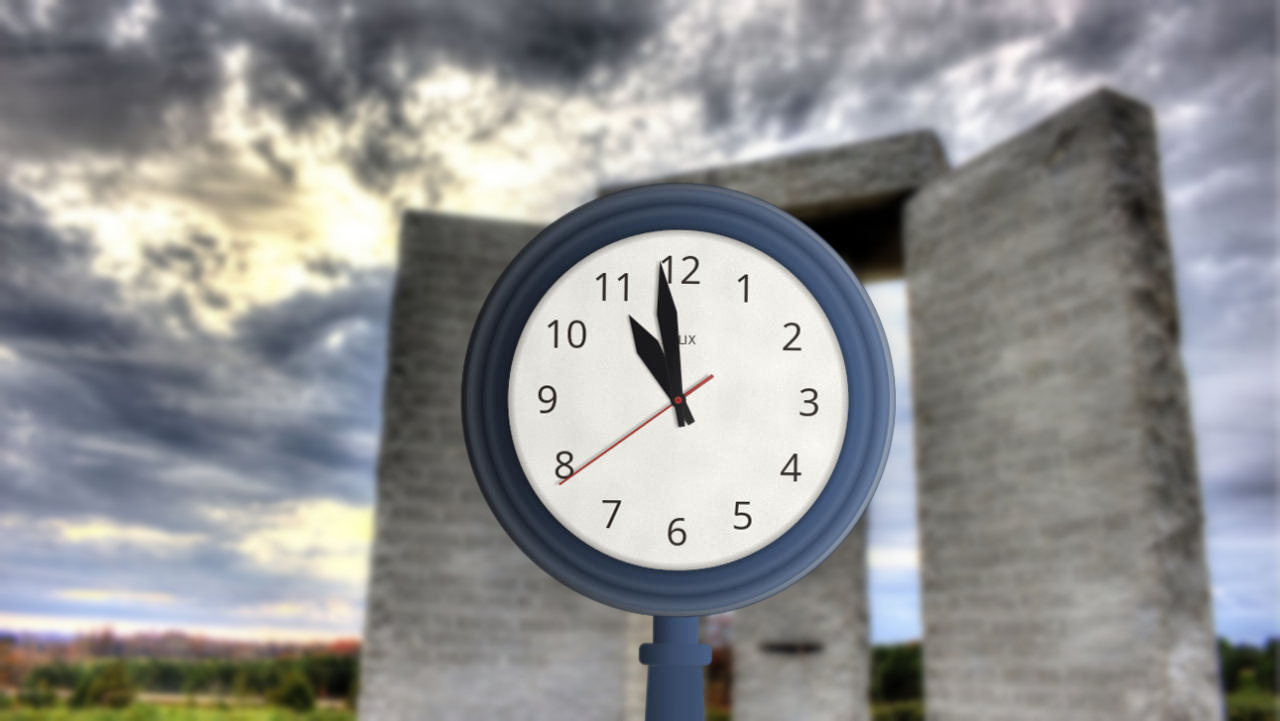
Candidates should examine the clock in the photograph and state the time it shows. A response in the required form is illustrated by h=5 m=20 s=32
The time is h=10 m=58 s=39
